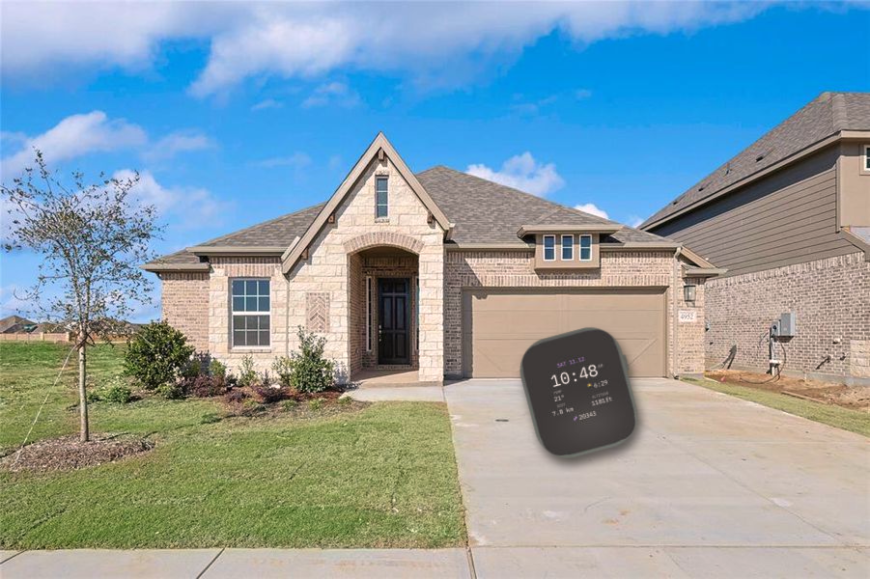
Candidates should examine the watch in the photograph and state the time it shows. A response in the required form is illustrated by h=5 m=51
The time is h=10 m=48
